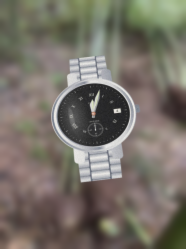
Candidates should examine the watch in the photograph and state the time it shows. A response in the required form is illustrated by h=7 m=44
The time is h=12 m=3
